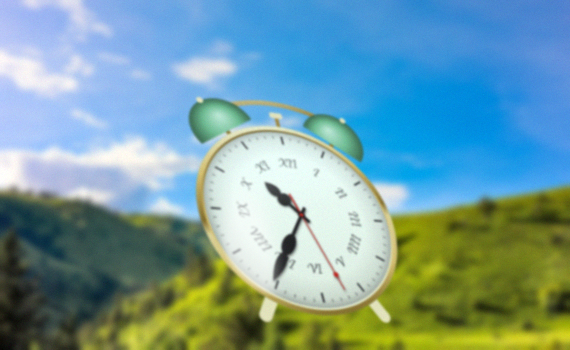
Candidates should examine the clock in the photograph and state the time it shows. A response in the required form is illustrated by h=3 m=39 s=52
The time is h=10 m=35 s=27
